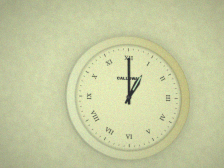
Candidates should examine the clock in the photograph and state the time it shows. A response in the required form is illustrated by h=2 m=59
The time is h=1 m=0
